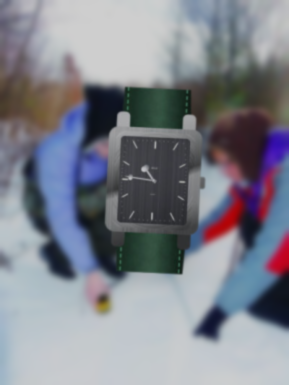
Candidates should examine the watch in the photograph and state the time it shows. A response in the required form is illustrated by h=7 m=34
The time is h=10 m=46
